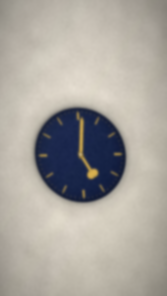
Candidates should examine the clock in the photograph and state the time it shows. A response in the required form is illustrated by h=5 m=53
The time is h=5 m=1
